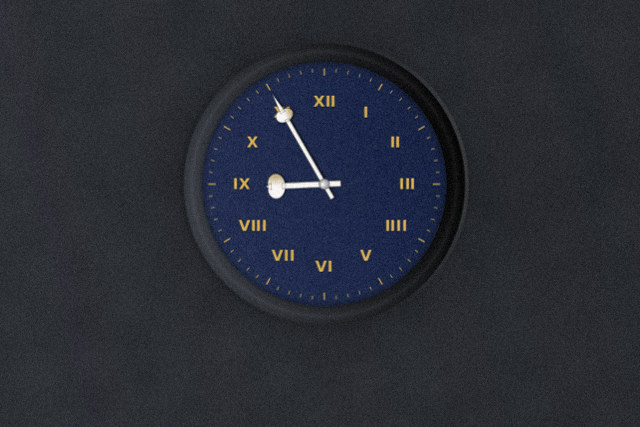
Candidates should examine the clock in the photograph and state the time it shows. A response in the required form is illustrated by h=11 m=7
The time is h=8 m=55
